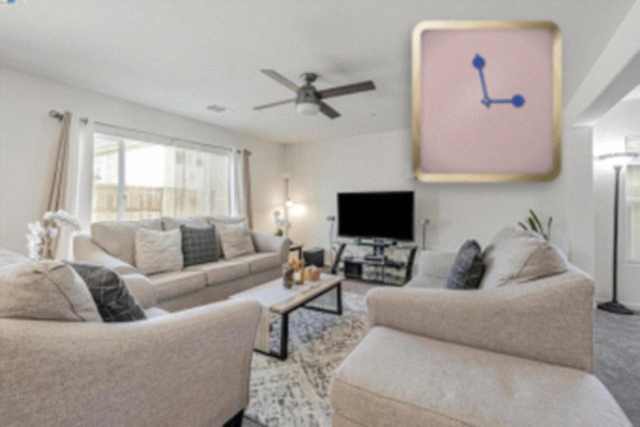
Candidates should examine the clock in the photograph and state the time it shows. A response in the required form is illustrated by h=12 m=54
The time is h=2 m=58
